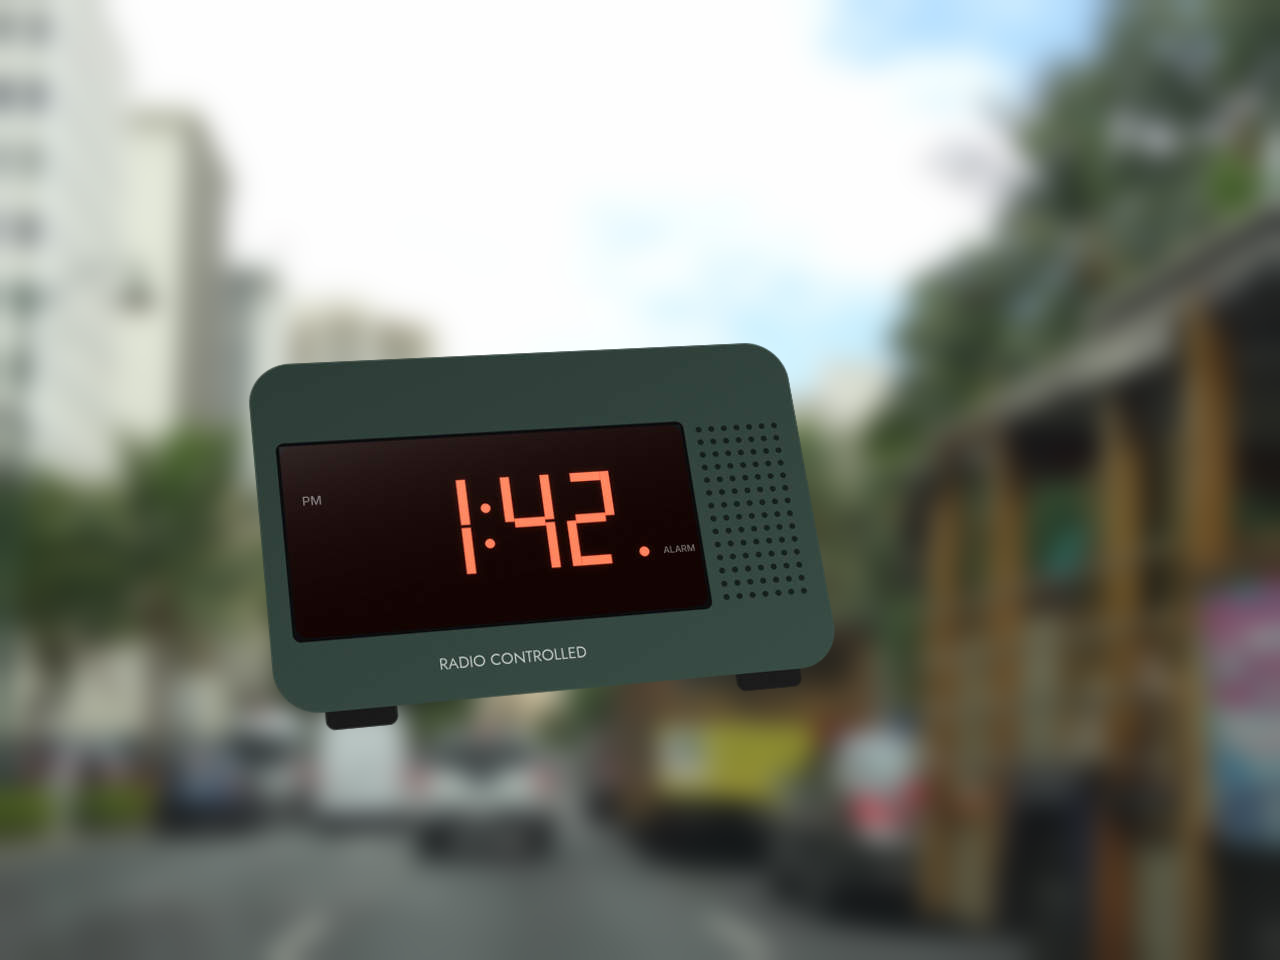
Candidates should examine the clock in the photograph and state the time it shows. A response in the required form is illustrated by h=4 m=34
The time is h=1 m=42
